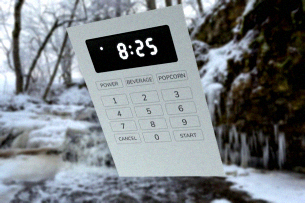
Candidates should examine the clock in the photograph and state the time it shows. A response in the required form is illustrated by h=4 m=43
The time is h=8 m=25
